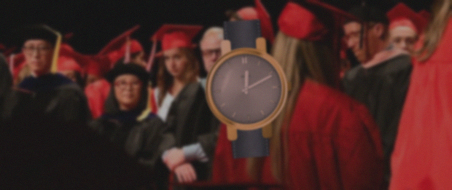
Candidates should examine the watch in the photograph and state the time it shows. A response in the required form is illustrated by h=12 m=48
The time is h=12 m=11
